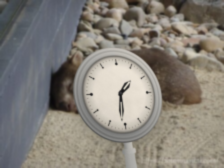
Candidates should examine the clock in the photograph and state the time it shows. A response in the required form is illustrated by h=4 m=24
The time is h=1 m=31
